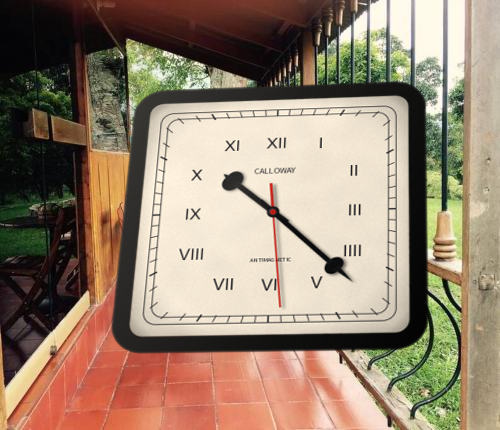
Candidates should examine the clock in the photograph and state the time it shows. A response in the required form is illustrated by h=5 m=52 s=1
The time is h=10 m=22 s=29
